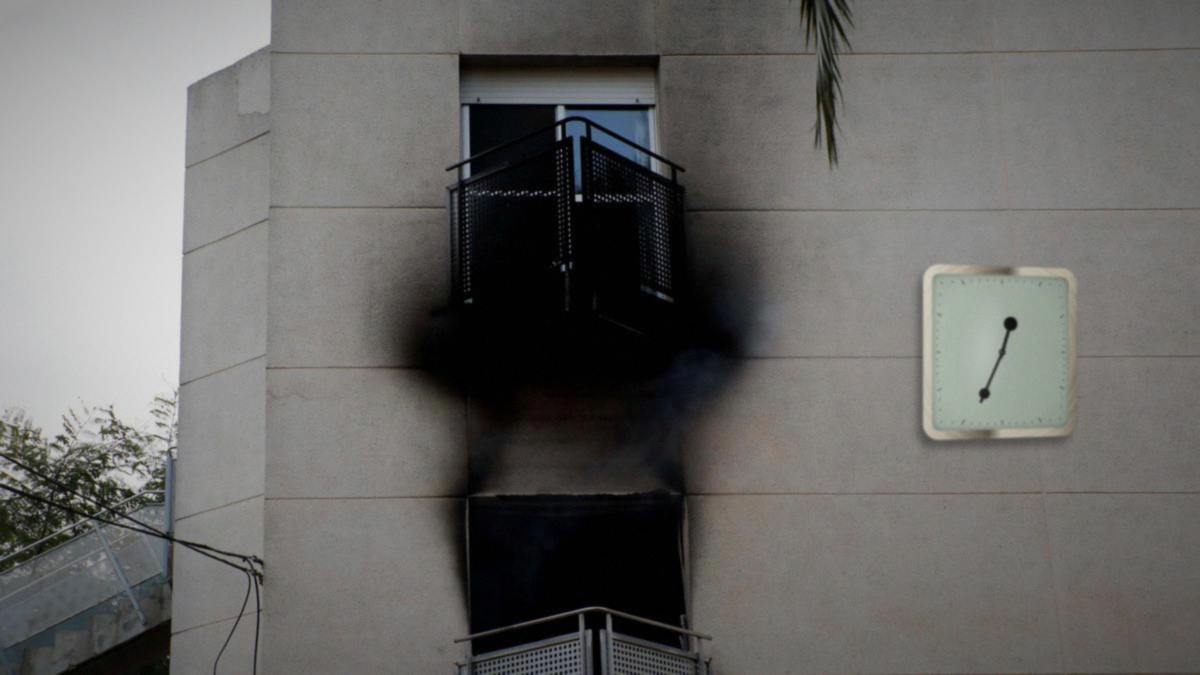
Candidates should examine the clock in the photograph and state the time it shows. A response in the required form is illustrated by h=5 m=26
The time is h=12 m=34
